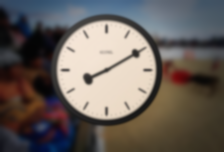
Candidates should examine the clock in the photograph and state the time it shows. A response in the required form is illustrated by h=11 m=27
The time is h=8 m=10
